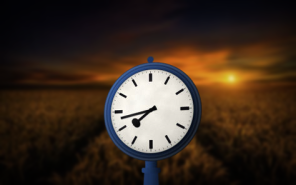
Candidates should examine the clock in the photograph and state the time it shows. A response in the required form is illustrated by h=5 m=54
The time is h=7 m=43
